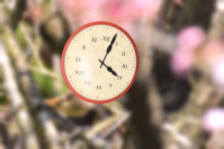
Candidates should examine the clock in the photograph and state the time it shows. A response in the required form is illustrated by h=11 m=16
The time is h=4 m=3
